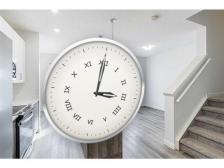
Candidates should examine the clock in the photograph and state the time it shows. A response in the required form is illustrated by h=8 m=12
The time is h=3 m=0
